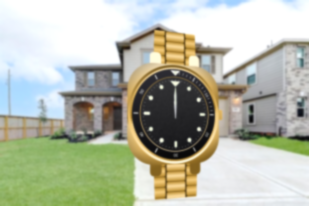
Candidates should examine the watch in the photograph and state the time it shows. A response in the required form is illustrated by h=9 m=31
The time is h=12 m=0
